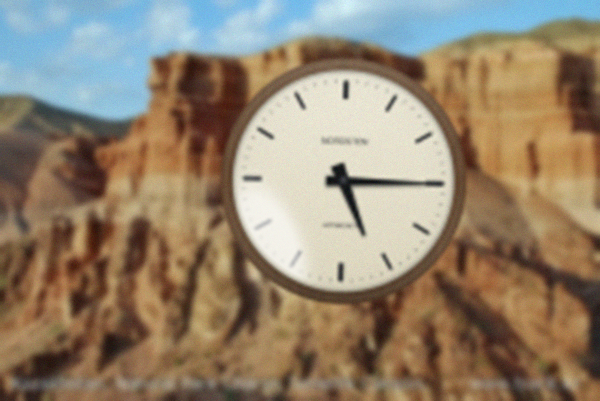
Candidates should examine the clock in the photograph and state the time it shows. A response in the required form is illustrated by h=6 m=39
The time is h=5 m=15
